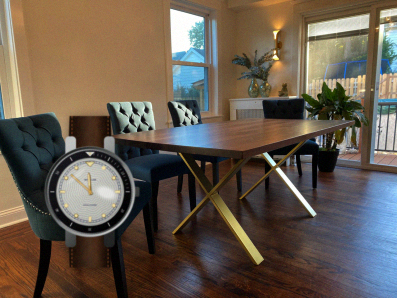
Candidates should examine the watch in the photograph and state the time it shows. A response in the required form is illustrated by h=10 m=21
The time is h=11 m=52
